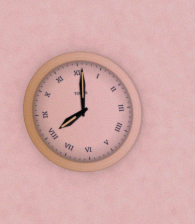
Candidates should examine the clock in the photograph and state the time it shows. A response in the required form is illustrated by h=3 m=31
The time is h=8 m=1
